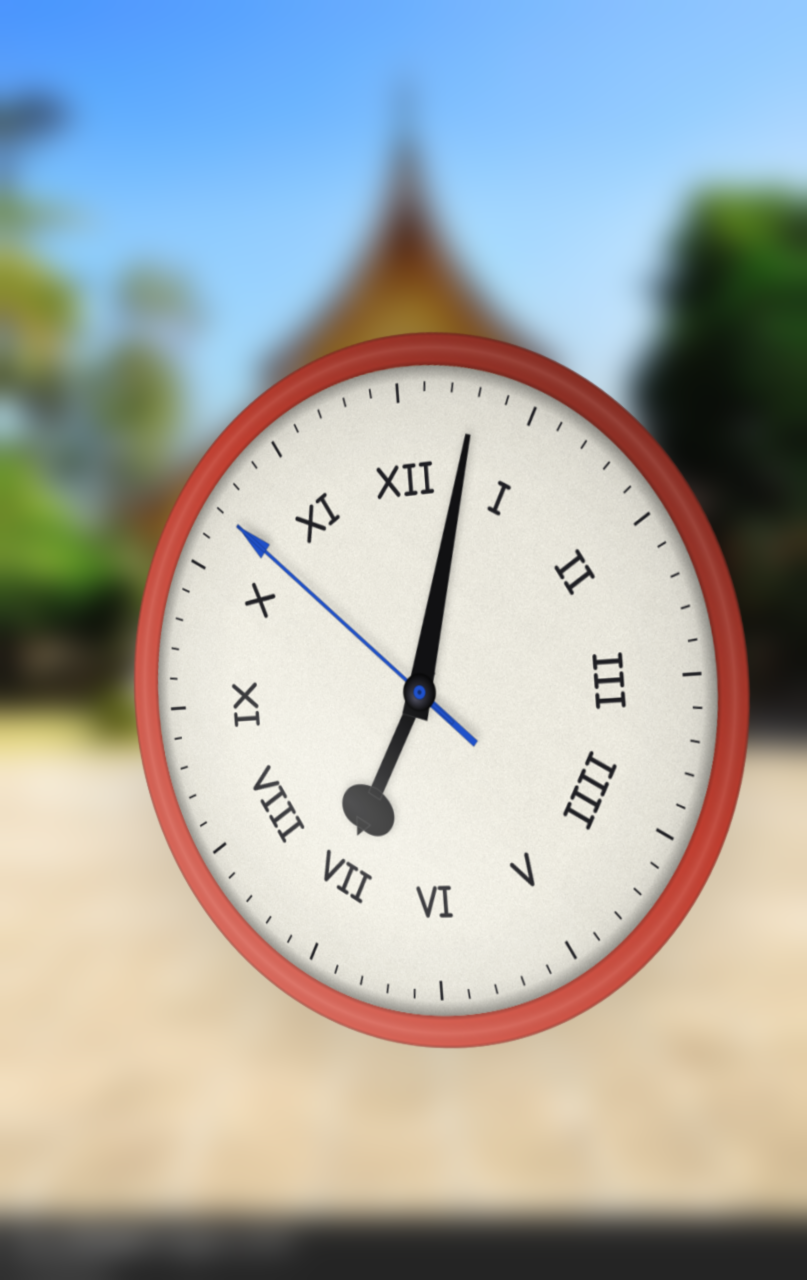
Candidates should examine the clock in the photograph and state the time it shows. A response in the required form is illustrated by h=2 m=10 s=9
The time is h=7 m=2 s=52
